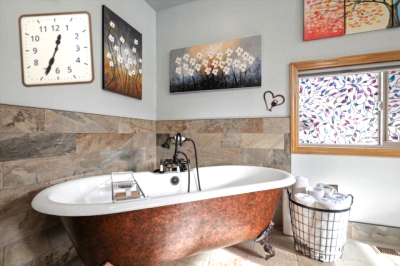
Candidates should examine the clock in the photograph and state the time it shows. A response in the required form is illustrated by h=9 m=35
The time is h=12 m=34
